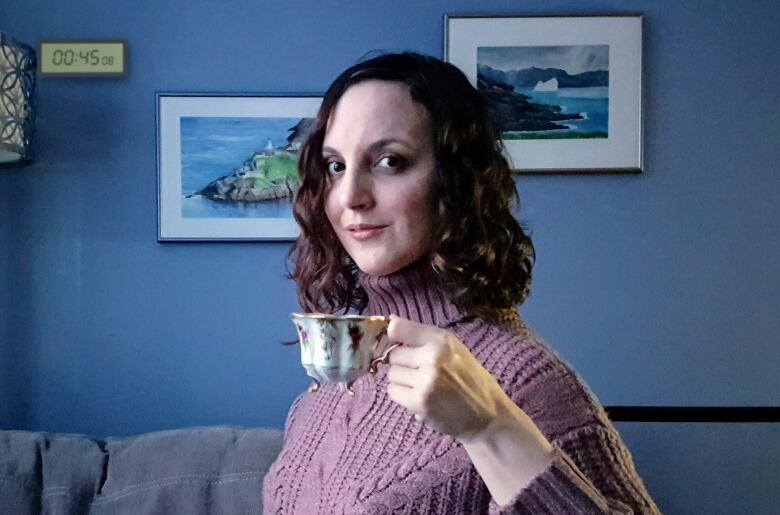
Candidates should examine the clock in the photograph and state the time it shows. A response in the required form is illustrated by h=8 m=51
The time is h=0 m=45
